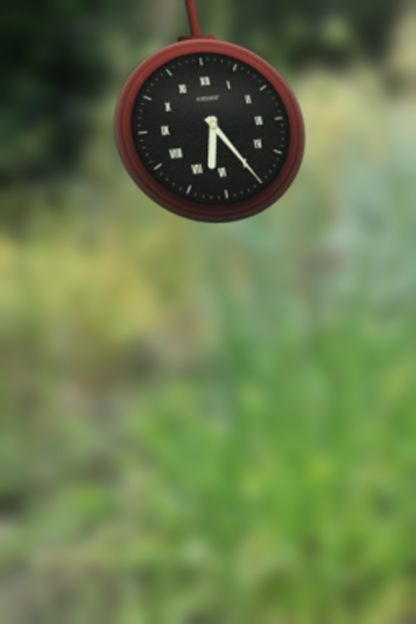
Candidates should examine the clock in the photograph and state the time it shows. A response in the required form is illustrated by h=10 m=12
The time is h=6 m=25
